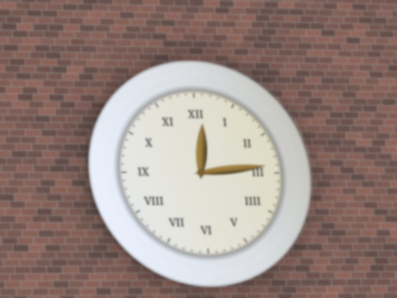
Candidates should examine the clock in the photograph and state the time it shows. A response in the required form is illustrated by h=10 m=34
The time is h=12 m=14
